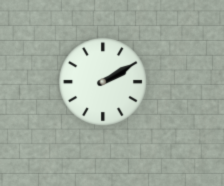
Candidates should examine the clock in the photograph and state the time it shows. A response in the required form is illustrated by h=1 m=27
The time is h=2 m=10
